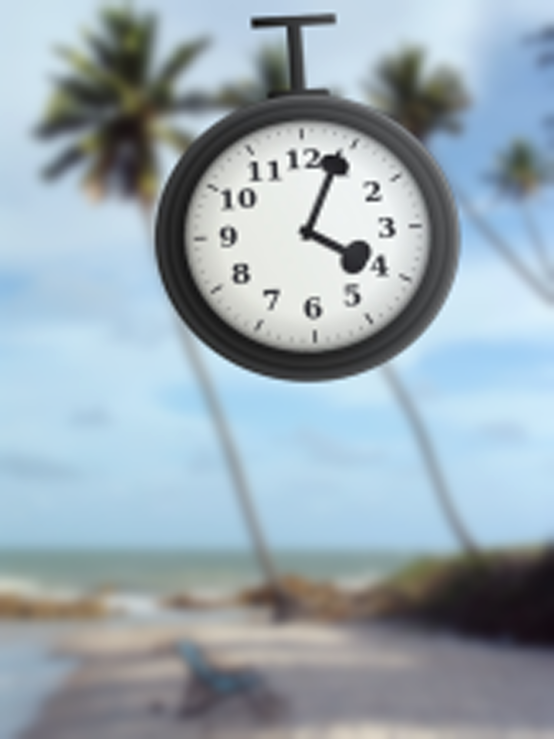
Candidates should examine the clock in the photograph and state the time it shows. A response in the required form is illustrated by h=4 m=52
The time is h=4 m=4
